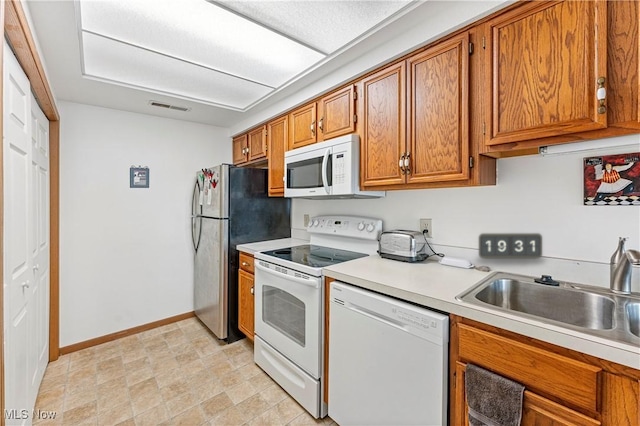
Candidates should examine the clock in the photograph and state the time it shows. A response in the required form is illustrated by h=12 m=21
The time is h=19 m=31
